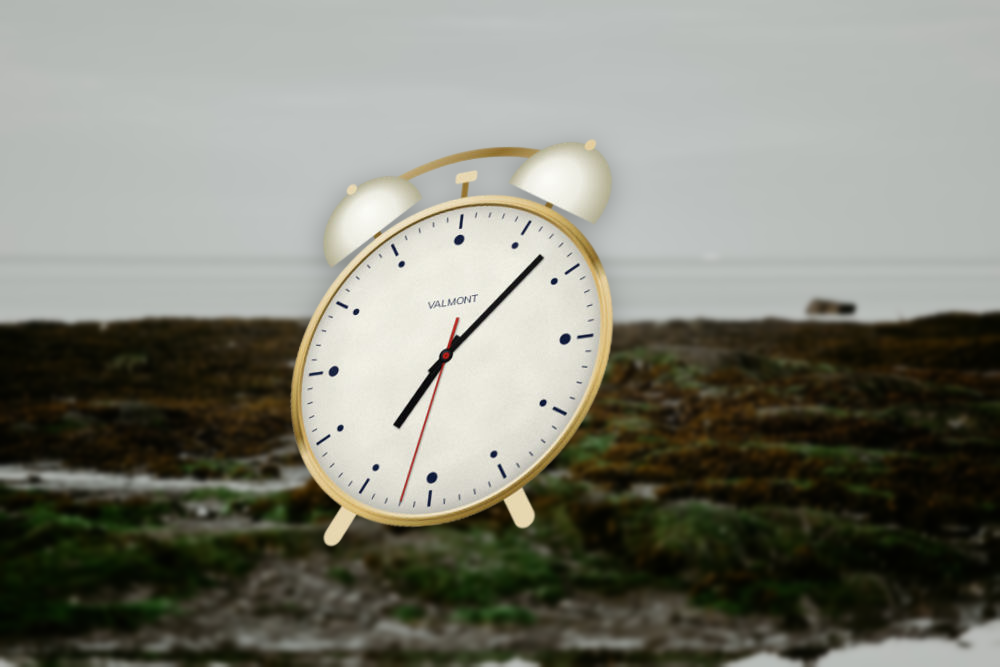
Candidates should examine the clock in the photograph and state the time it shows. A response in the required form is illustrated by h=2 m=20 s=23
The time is h=7 m=7 s=32
